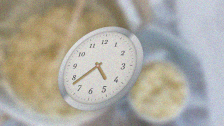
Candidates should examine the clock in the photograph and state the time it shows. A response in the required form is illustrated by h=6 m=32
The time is h=4 m=38
